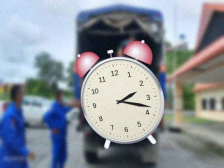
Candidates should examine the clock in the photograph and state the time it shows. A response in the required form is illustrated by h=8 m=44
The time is h=2 m=18
